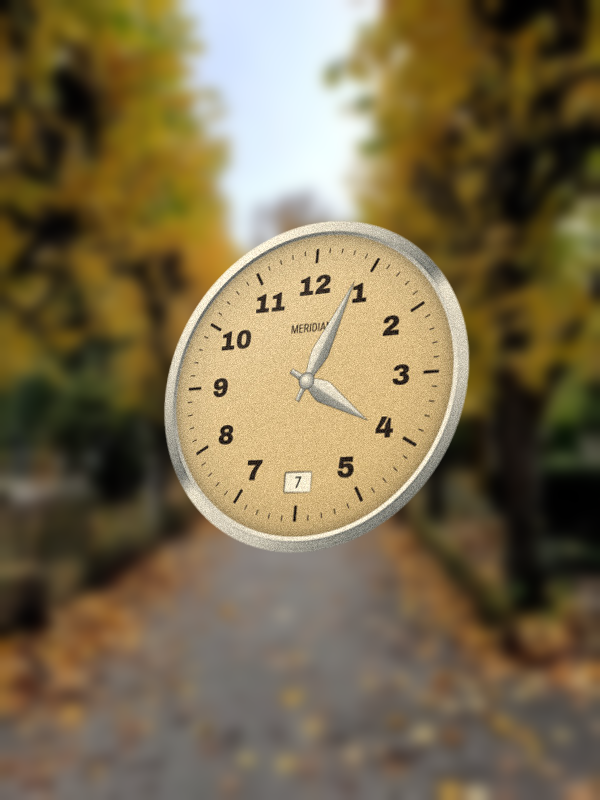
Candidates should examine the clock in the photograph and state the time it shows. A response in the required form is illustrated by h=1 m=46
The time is h=4 m=4
